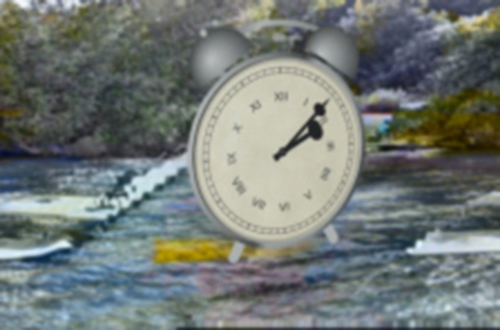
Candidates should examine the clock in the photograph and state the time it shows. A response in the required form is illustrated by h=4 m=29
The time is h=2 m=8
